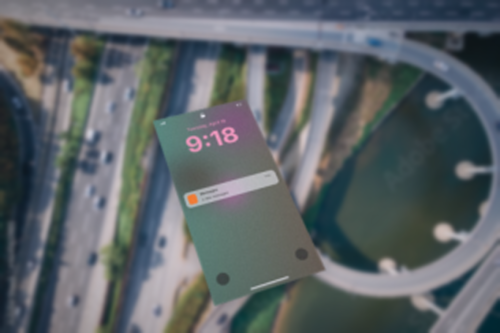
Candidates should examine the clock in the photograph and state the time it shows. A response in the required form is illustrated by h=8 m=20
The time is h=9 m=18
